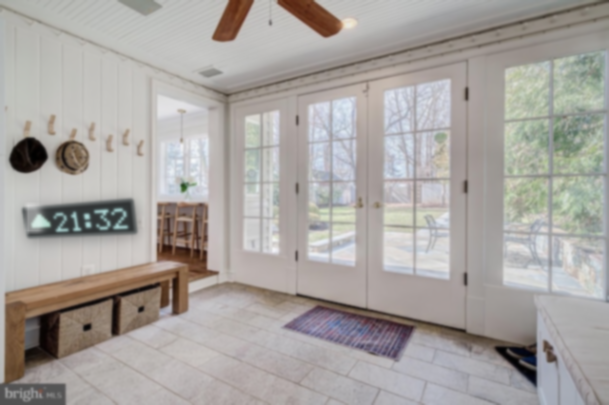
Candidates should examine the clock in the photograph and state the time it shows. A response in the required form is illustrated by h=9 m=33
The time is h=21 m=32
